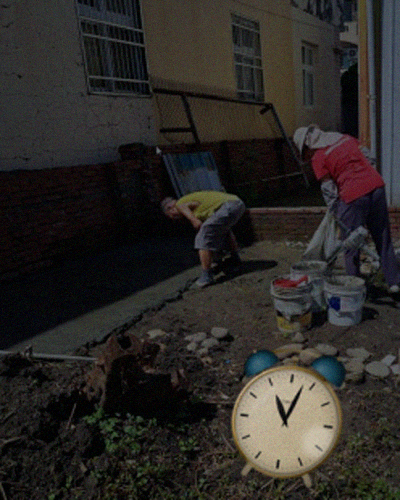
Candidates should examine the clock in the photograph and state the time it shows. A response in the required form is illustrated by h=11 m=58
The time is h=11 m=3
